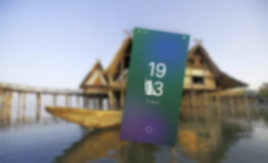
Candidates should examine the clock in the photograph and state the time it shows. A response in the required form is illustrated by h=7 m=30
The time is h=19 m=13
